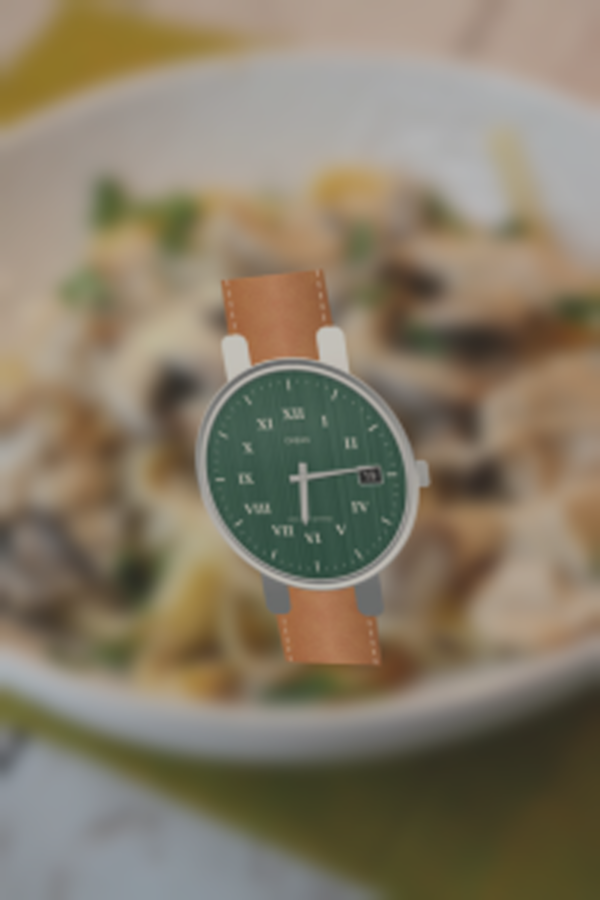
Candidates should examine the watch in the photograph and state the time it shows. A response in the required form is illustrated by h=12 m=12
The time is h=6 m=14
